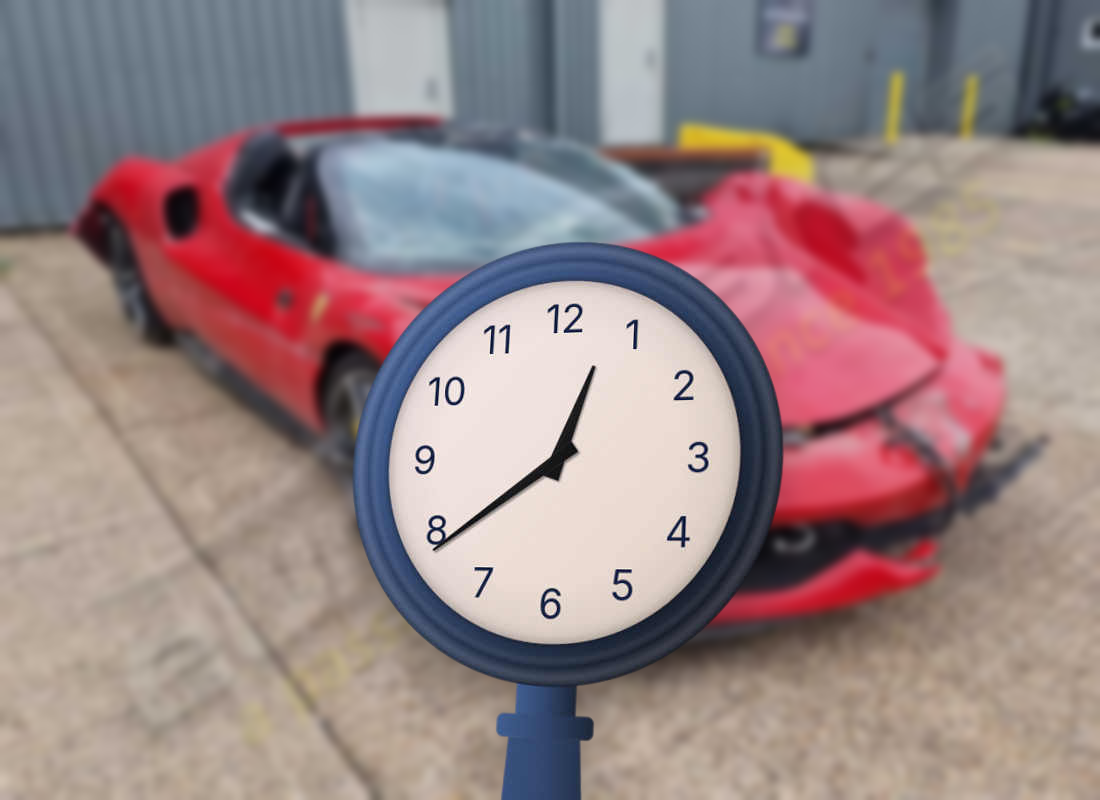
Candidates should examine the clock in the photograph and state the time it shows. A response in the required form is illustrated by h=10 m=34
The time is h=12 m=39
